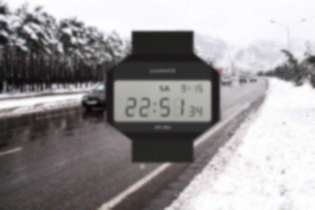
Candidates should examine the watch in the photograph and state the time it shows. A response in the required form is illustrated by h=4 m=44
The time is h=22 m=51
